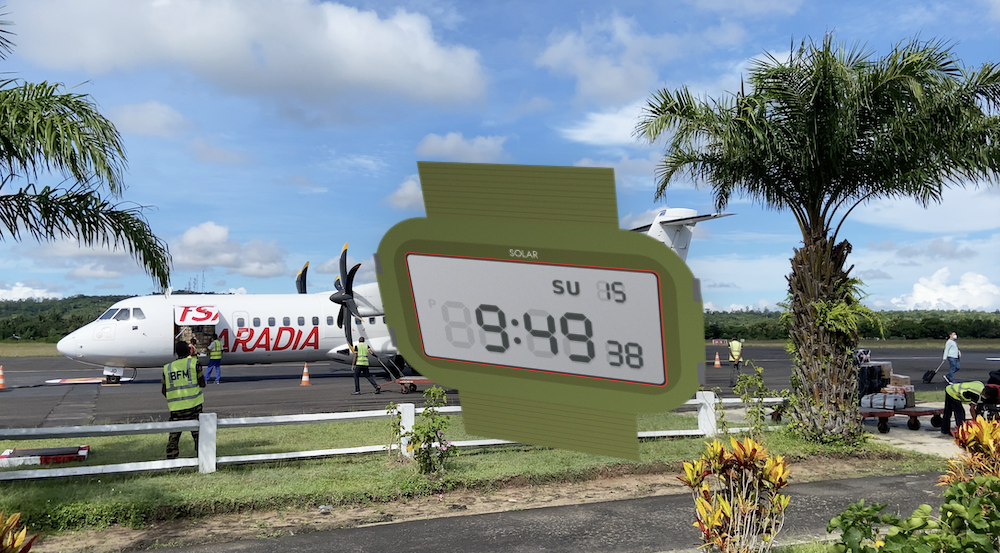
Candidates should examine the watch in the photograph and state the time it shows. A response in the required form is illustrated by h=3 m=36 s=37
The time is h=9 m=49 s=38
